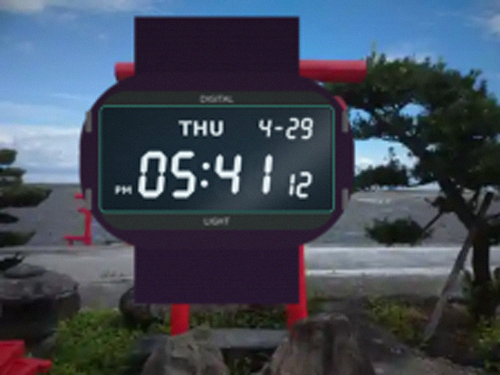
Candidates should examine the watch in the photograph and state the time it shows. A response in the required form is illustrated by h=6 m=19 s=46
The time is h=5 m=41 s=12
